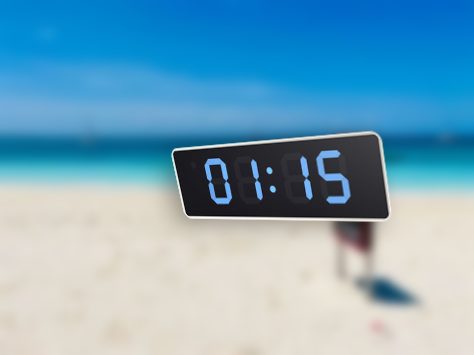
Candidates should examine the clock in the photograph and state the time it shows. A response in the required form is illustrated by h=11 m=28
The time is h=1 m=15
